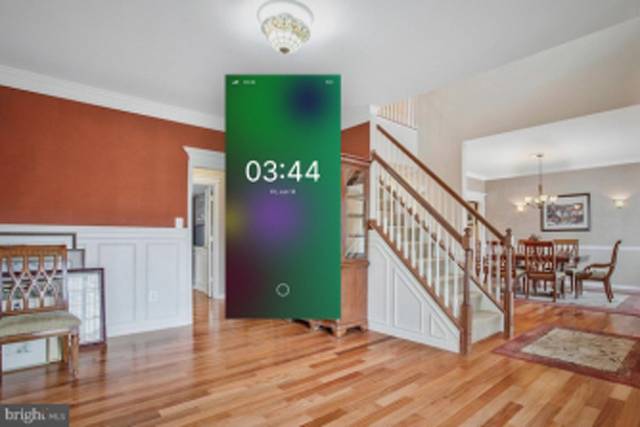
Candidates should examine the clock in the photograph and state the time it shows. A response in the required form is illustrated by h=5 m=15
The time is h=3 m=44
